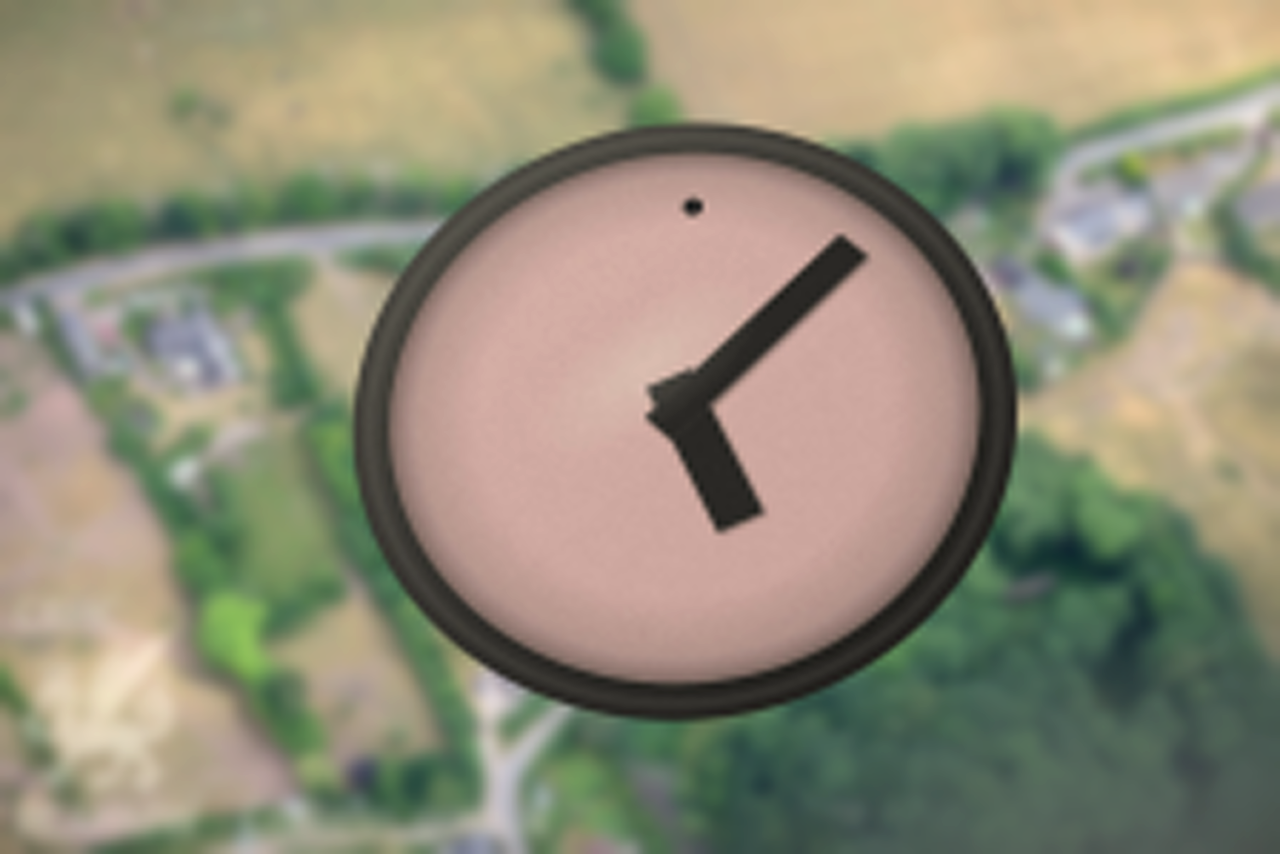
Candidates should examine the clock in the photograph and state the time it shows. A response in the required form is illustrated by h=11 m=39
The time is h=5 m=7
